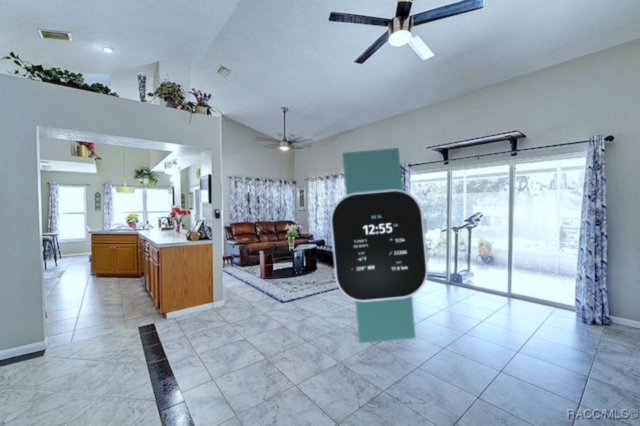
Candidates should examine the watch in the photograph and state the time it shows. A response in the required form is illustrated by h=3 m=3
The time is h=12 m=55
